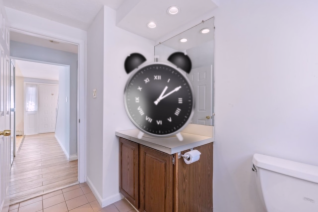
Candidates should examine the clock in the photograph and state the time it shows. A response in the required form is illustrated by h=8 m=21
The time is h=1 m=10
